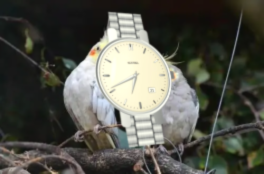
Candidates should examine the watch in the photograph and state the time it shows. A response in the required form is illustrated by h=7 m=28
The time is h=6 m=41
